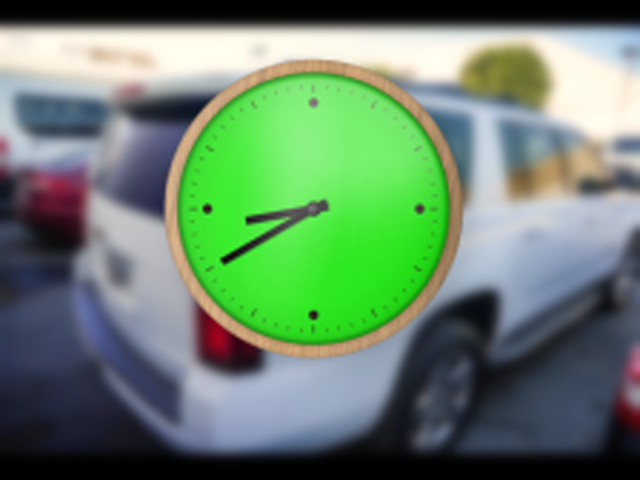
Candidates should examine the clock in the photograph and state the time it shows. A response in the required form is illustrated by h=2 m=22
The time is h=8 m=40
